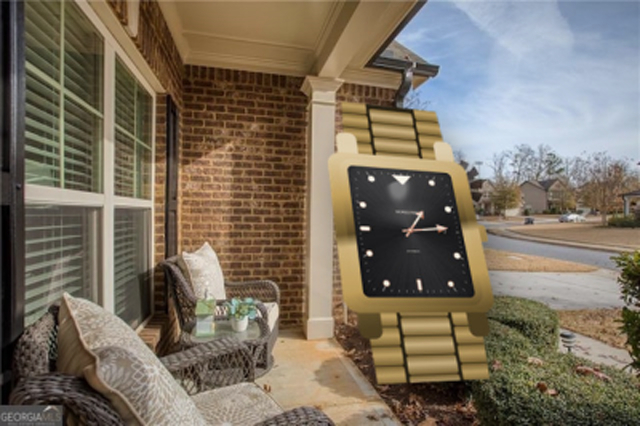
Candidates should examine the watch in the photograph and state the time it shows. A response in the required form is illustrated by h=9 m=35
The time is h=1 m=14
